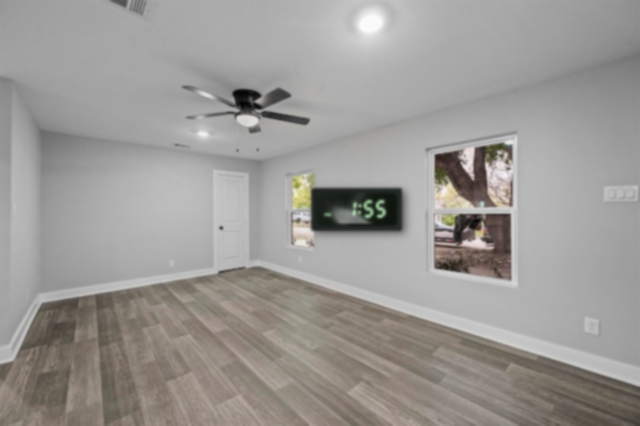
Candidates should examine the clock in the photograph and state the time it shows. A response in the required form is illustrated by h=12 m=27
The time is h=1 m=55
